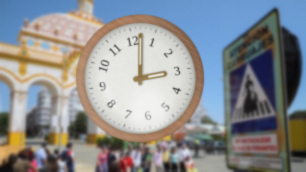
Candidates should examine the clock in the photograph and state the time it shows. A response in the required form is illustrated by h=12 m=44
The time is h=3 m=2
